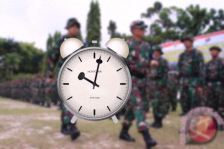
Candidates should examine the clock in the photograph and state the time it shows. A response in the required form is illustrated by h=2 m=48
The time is h=10 m=2
